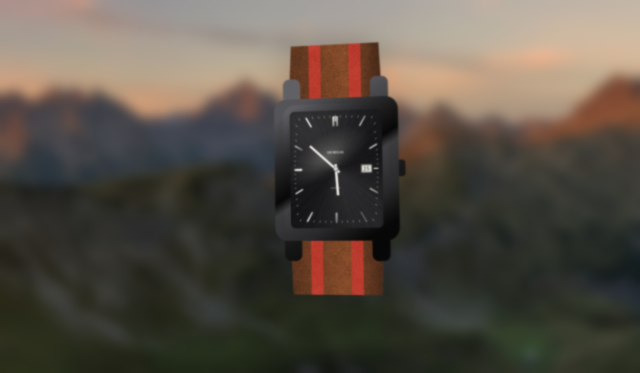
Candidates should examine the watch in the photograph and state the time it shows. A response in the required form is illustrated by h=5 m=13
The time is h=5 m=52
